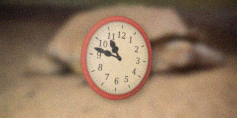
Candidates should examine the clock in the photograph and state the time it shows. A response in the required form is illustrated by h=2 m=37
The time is h=10 m=47
